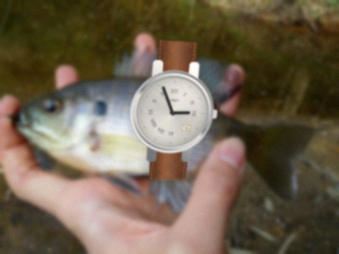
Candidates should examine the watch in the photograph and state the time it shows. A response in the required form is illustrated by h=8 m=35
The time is h=2 m=56
